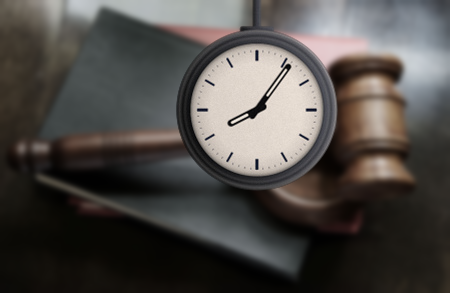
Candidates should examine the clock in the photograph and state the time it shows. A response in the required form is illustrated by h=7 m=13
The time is h=8 m=6
